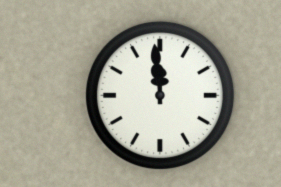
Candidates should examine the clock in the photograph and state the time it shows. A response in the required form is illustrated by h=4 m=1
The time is h=11 m=59
